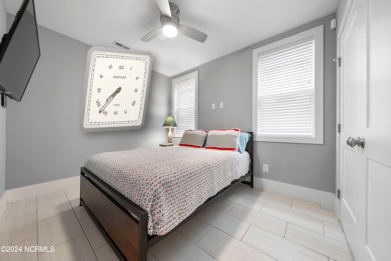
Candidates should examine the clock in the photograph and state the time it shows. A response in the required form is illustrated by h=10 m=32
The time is h=7 m=37
